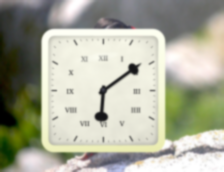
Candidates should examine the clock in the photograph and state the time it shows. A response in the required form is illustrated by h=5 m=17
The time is h=6 m=9
